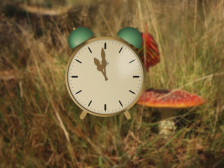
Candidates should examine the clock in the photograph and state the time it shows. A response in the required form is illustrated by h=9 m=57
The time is h=10 m=59
